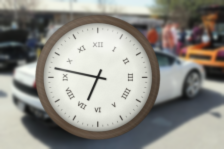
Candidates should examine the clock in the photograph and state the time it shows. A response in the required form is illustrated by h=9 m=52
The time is h=6 m=47
